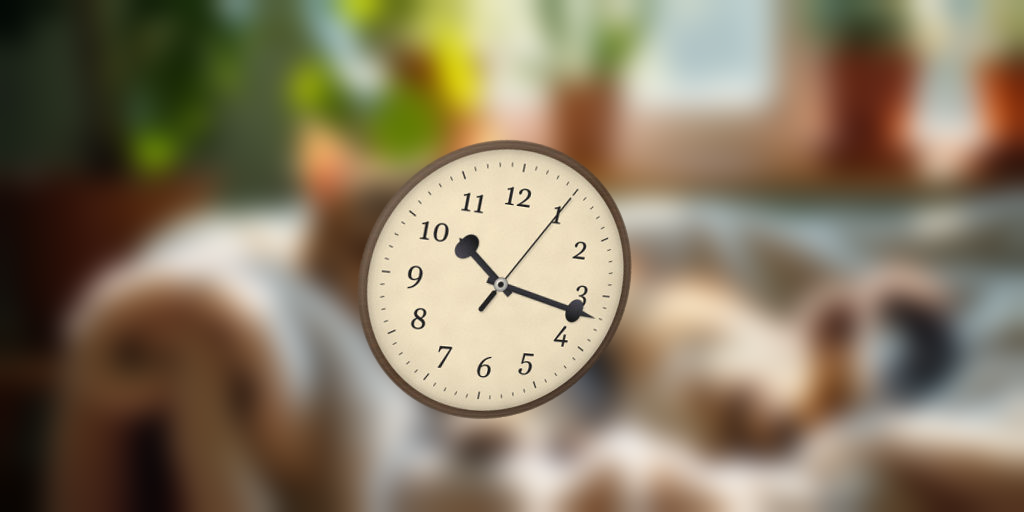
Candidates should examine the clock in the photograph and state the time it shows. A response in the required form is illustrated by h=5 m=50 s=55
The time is h=10 m=17 s=5
